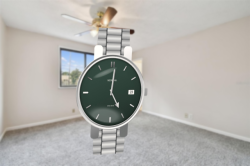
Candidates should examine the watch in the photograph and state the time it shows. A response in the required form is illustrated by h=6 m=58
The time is h=5 m=1
